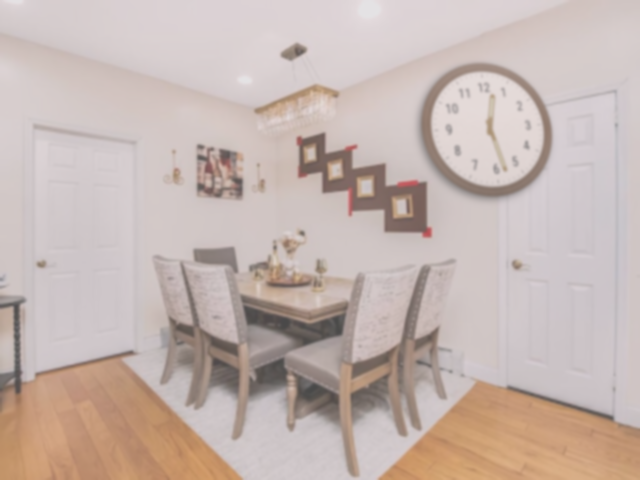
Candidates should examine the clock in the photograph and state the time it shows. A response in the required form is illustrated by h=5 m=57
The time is h=12 m=28
